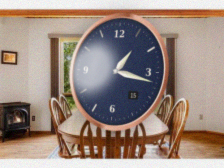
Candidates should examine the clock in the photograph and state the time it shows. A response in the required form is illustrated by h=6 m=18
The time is h=1 m=17
